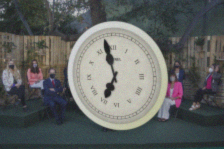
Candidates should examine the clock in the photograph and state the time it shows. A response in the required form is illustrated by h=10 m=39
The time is h=6 m=58
